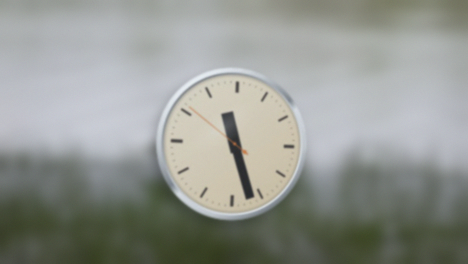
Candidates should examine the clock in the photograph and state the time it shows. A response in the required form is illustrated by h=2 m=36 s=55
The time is h=11 m=26 s=51
